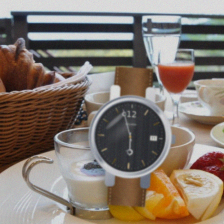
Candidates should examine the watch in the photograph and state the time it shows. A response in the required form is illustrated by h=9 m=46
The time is h=5 m=57
